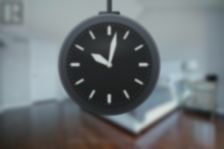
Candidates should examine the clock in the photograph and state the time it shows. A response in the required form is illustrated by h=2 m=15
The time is h=10 m=2
